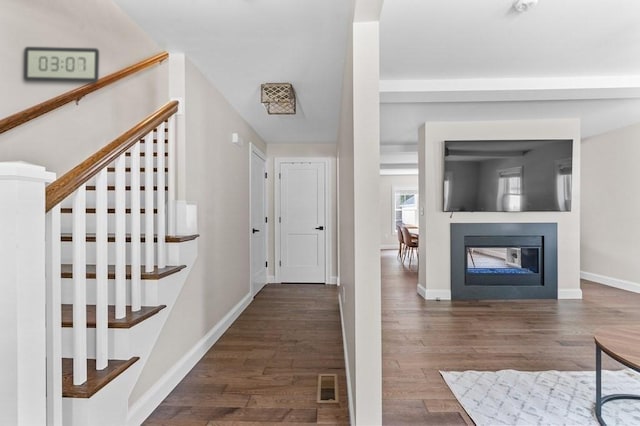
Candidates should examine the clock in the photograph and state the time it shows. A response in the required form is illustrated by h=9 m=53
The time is h=3 m=7
